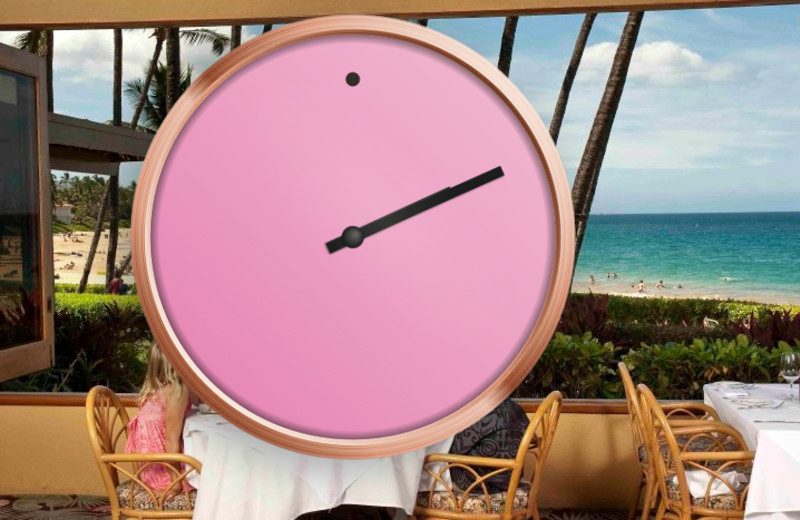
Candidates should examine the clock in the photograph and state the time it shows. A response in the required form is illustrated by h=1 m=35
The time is h=2 m=11
